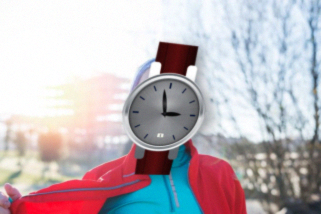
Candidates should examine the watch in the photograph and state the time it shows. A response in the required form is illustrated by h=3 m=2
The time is h=2 m=58
